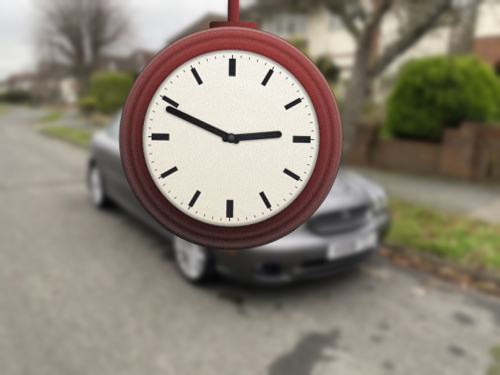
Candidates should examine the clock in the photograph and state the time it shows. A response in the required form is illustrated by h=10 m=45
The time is h=2 m=49
